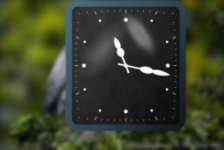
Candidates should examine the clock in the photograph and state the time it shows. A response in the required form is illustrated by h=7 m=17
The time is h=11 m=17
